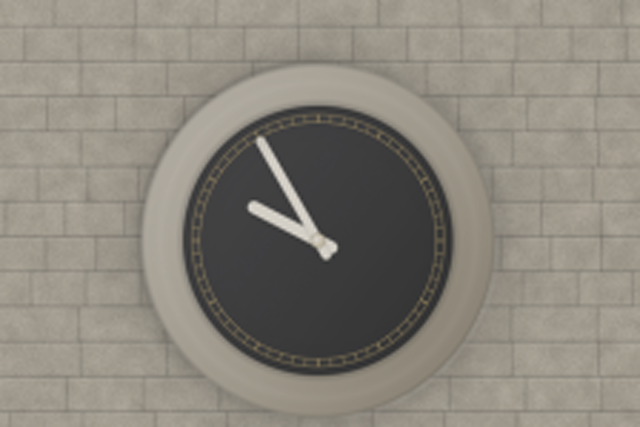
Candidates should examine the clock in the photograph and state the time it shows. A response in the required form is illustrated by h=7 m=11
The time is h=9 m=55
